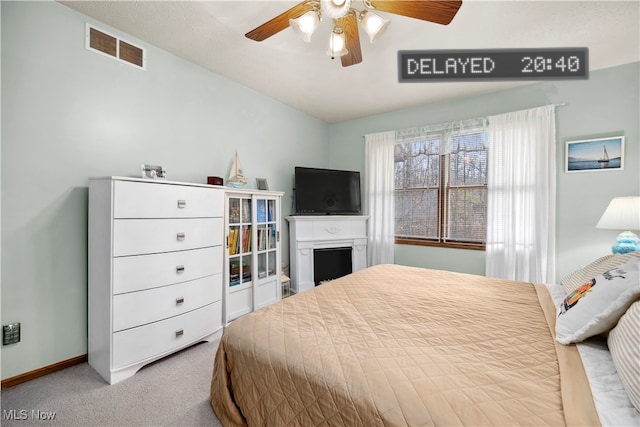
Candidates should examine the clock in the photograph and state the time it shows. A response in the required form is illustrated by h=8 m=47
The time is h=20 m=40
